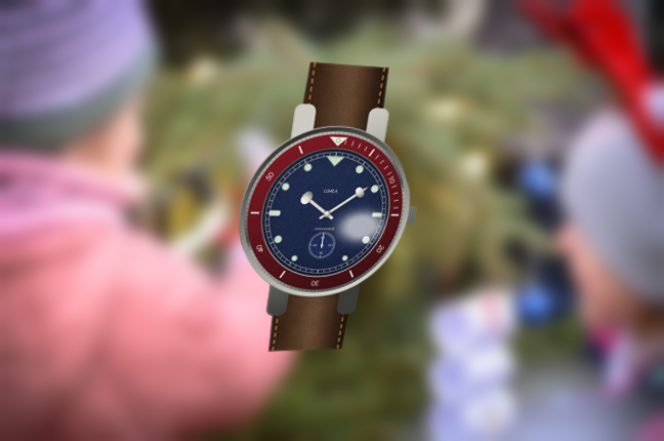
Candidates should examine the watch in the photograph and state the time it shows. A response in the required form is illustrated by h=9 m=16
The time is h=10 m=9
